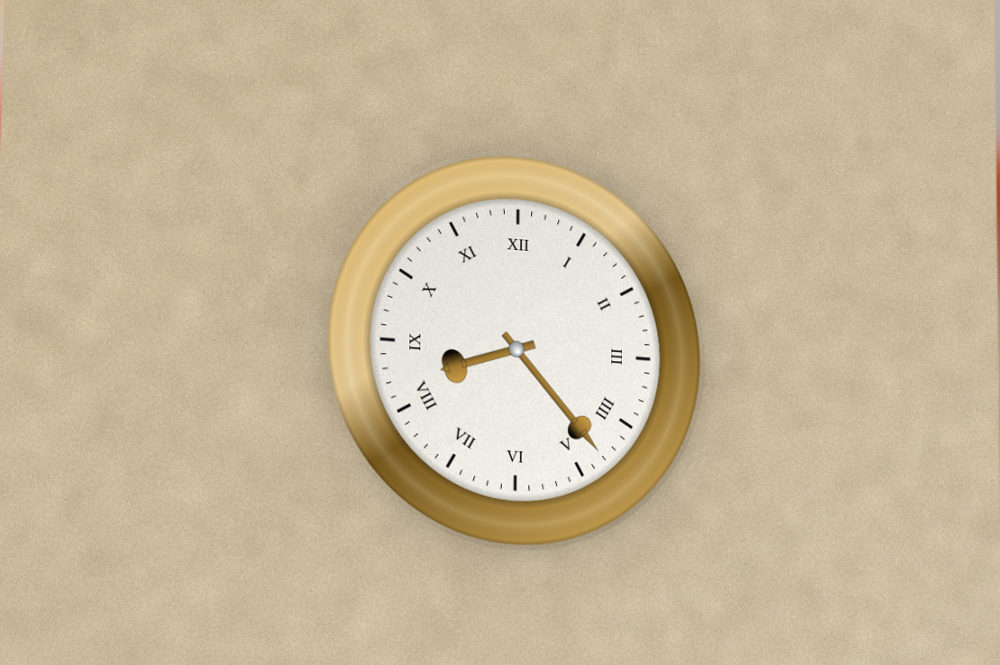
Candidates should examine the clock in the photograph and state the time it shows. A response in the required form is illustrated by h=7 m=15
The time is h=8 m=23
